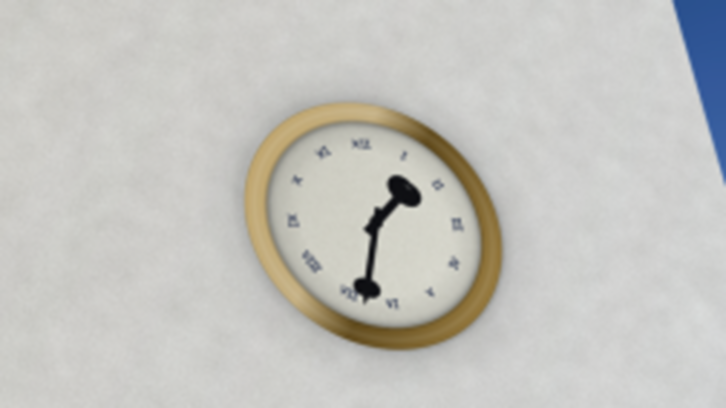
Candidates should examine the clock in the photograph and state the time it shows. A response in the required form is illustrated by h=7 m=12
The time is h=1 m=33
